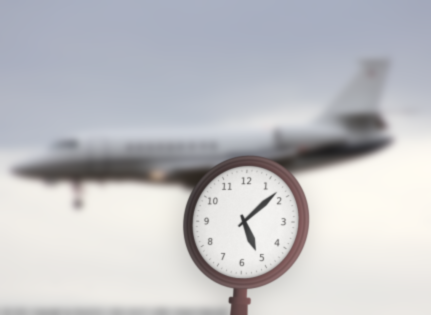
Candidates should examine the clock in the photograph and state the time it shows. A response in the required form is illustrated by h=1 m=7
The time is h=5 m=8
